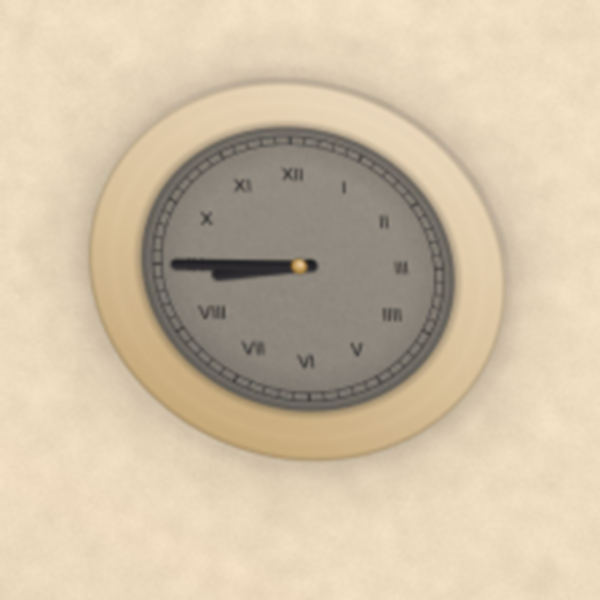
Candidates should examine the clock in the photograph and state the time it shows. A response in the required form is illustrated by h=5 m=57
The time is h=8 m=45
